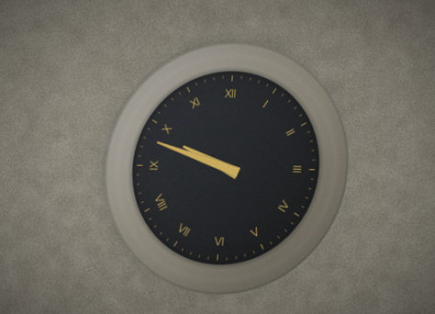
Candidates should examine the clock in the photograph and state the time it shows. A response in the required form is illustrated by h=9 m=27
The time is h=9 m=48
